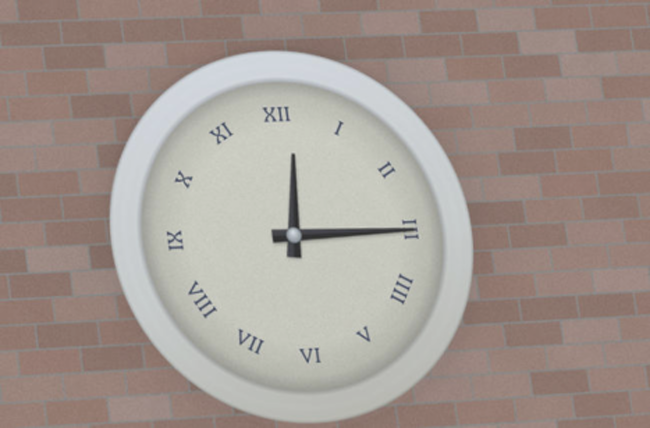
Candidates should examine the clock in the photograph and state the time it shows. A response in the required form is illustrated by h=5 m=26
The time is h=12 m=15
